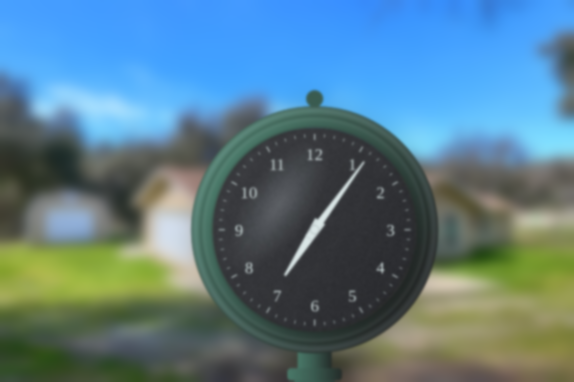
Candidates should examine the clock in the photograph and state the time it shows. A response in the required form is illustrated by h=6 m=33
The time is h=7 m=6
